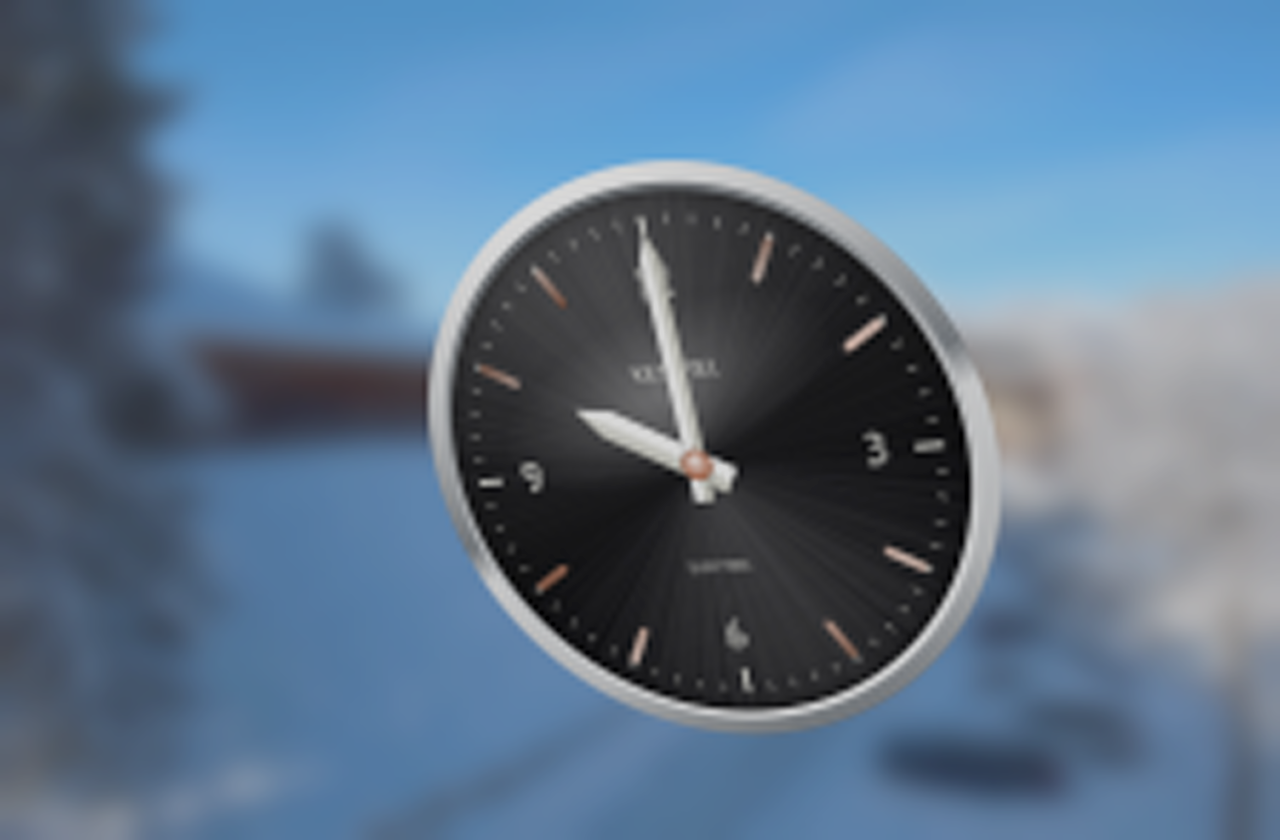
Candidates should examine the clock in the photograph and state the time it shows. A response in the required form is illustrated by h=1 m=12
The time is h=10 m=0
